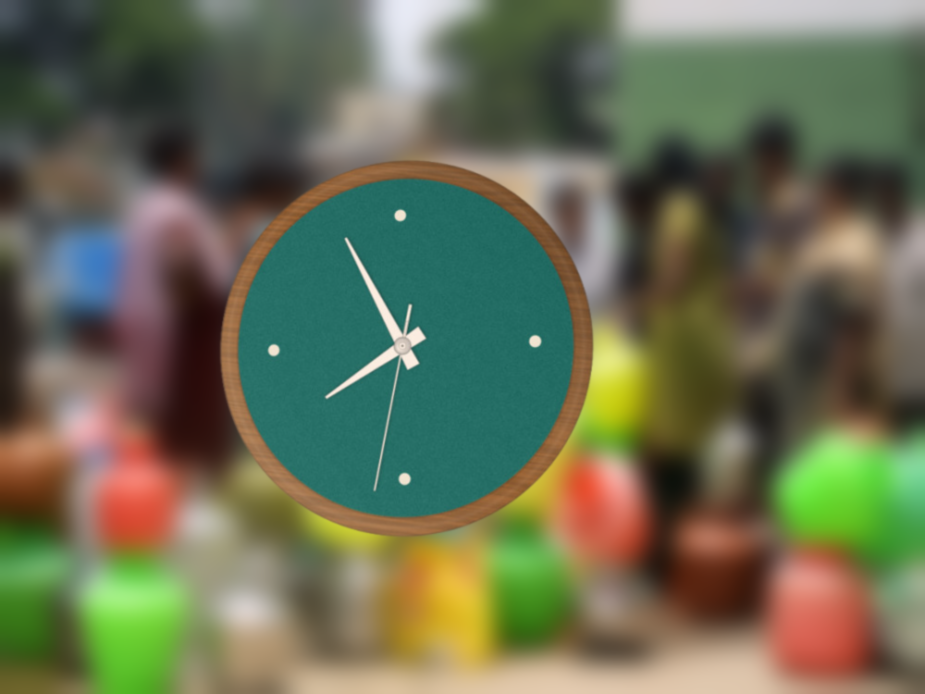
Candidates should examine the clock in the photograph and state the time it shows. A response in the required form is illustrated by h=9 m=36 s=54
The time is h=7 m=55 s=32
